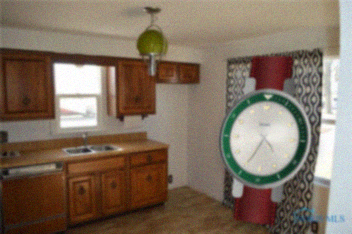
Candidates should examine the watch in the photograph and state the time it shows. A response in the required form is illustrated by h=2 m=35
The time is h=4 m=35
